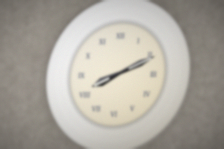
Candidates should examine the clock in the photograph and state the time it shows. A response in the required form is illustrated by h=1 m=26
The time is h=8 m=11
